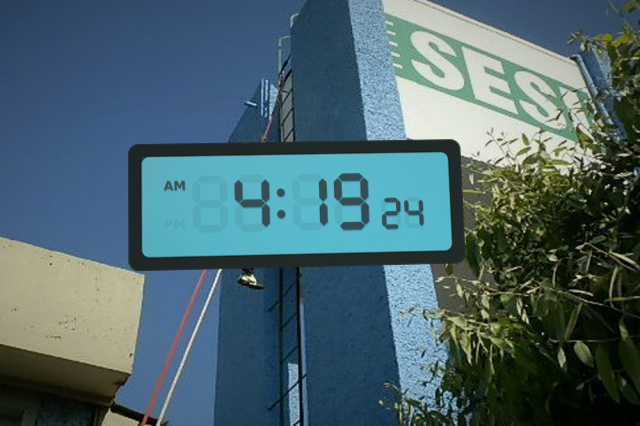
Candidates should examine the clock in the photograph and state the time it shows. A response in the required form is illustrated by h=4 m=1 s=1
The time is h=4 m=19 s=24
